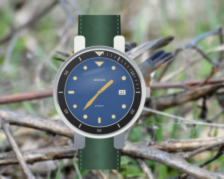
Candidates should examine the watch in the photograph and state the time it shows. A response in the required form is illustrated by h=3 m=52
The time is h=1 m=37
